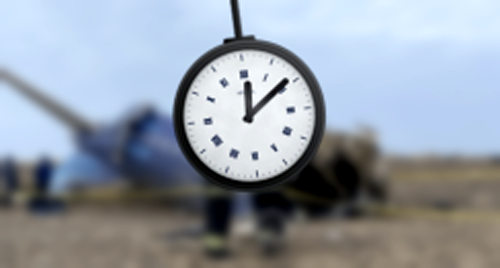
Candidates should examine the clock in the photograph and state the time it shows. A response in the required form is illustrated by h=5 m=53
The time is h=12 m=9
